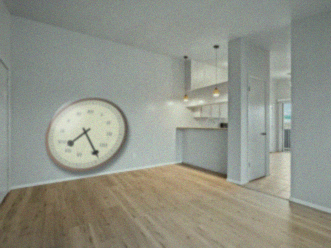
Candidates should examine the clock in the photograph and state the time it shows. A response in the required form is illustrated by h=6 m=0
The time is h=7 m=24
